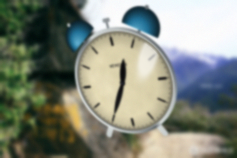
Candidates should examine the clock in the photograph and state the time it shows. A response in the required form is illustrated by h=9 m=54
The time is h=12 m=35
